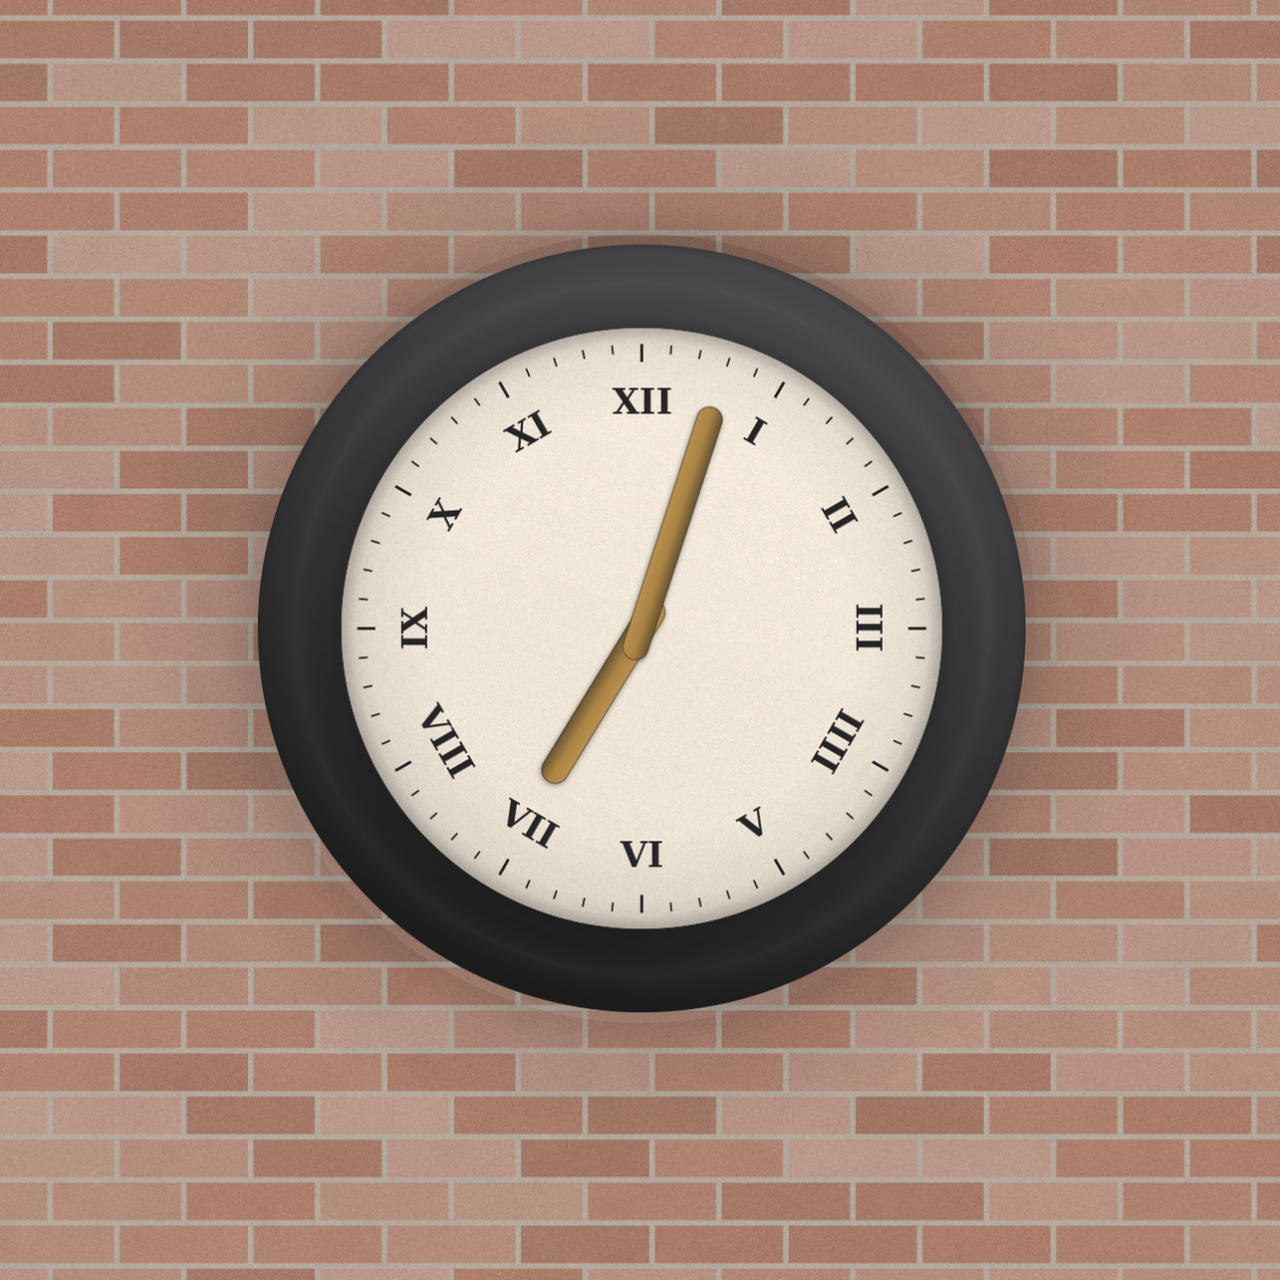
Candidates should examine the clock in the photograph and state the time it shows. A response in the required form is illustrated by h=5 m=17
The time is h=7 m=3
